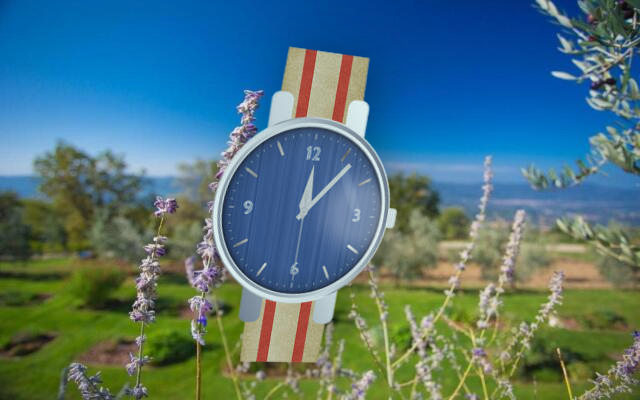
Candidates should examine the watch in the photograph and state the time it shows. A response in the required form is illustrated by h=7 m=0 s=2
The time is h=12 m=6 s=30
